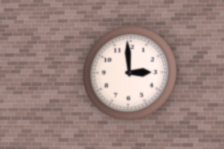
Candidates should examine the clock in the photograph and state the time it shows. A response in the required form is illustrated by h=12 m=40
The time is h=2 m=59
